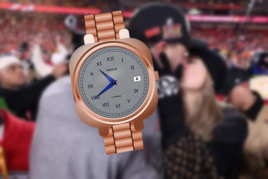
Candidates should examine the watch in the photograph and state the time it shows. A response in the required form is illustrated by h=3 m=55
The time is h=10 m=40
